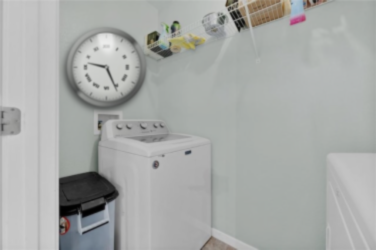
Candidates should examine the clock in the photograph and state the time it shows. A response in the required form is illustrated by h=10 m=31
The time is h=9 m=26
